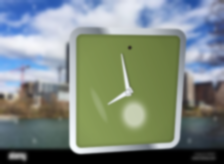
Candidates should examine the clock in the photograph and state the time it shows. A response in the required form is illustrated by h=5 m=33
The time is h=7 m=58
